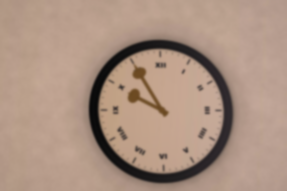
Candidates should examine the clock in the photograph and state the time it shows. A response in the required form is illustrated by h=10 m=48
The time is h=9 m=55
